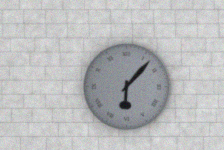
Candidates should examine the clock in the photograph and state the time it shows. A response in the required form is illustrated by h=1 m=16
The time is h=6 m=7
